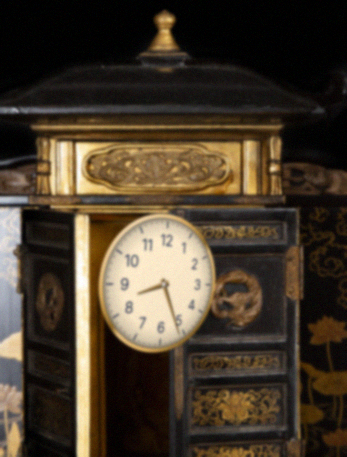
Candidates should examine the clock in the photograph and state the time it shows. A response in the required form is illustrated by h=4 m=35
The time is h=8 m=26
